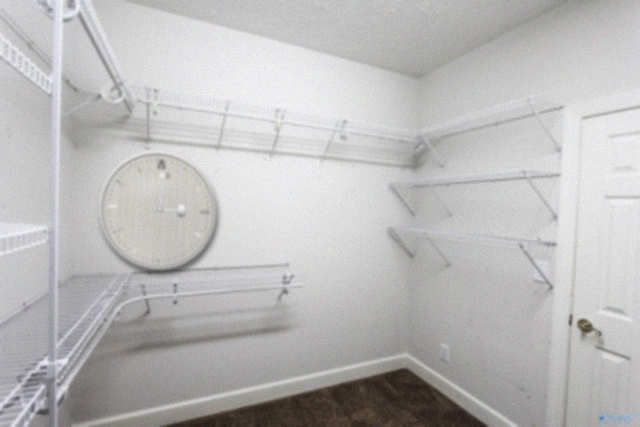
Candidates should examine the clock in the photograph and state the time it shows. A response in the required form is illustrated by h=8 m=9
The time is h=3 m=1
